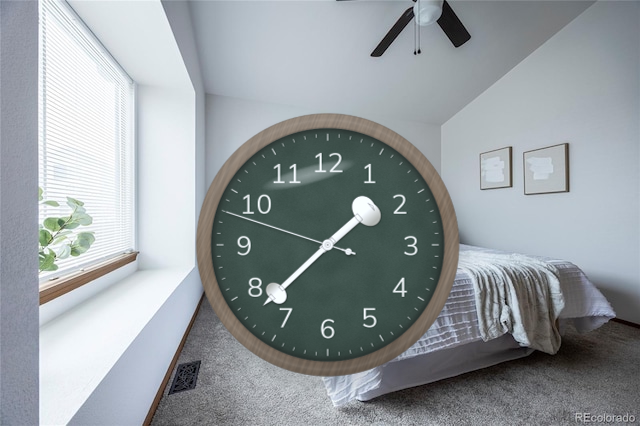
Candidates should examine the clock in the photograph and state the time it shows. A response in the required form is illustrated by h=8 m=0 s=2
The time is h=1 m=37 s=48
